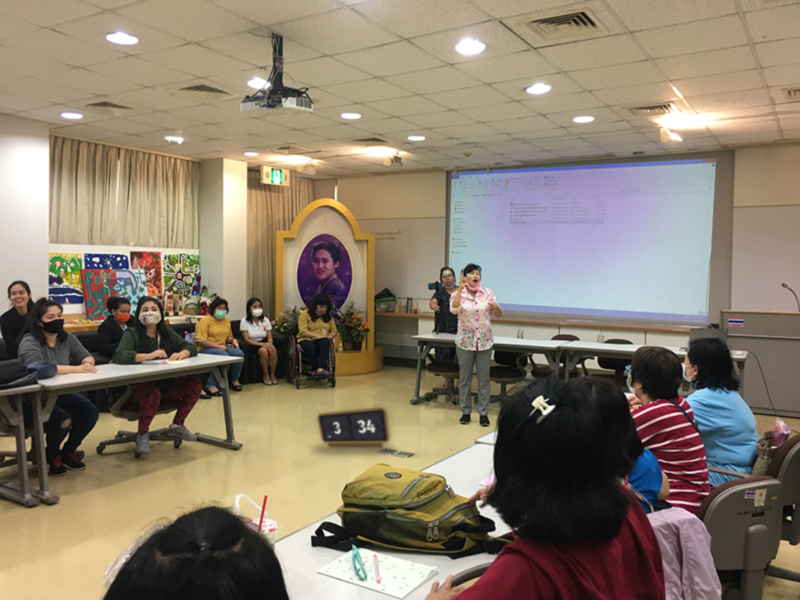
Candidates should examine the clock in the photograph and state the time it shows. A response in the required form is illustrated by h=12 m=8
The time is h=3 m=34
